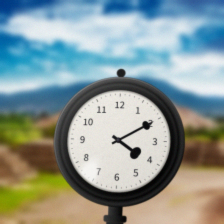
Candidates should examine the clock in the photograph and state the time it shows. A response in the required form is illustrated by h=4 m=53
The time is h=4 m=10
